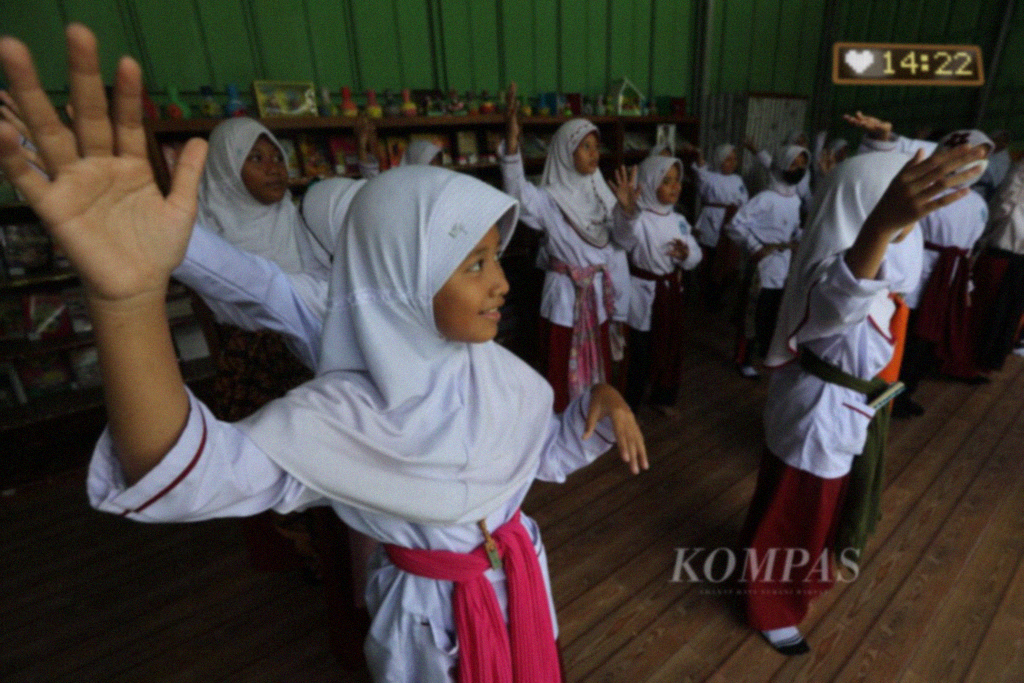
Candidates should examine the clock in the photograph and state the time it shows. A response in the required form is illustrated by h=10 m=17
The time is h=14 m=22
